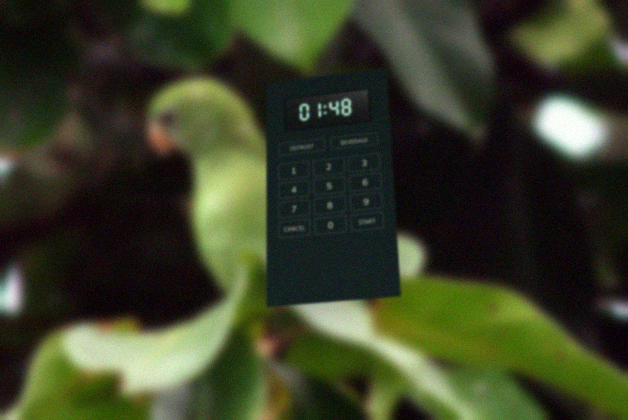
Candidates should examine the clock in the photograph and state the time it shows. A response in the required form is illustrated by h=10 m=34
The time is h=1 m=48
